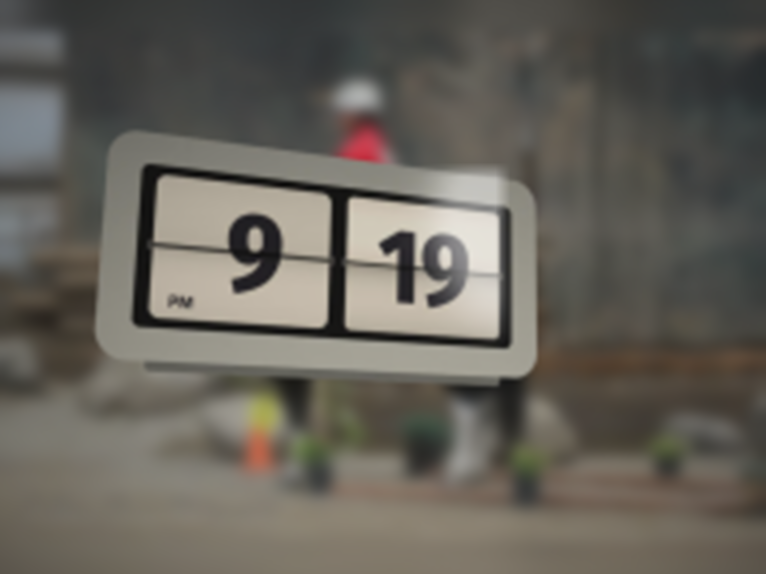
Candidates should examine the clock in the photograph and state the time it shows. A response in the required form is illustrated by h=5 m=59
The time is h=9 m=19
